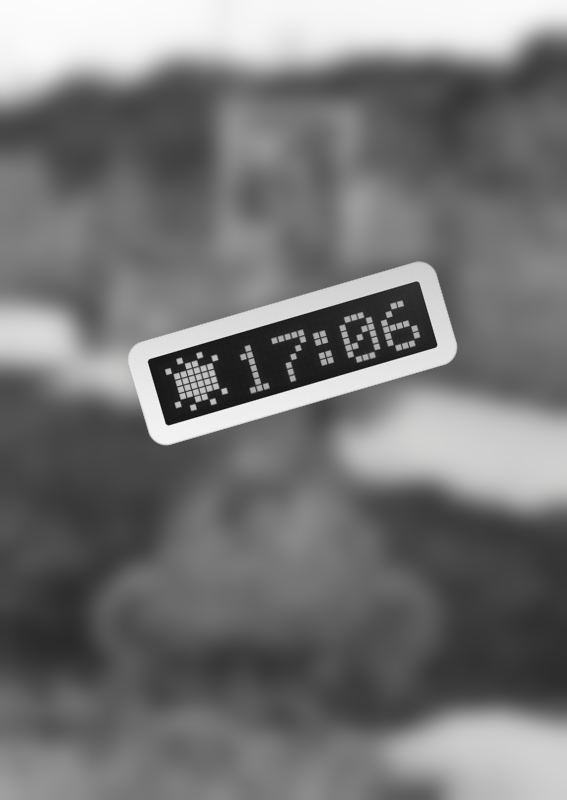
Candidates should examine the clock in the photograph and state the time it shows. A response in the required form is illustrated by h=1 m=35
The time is h=17 m=6
